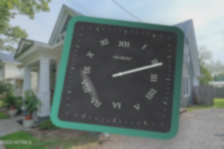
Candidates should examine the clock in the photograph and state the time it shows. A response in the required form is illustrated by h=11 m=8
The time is h=2 m=11
